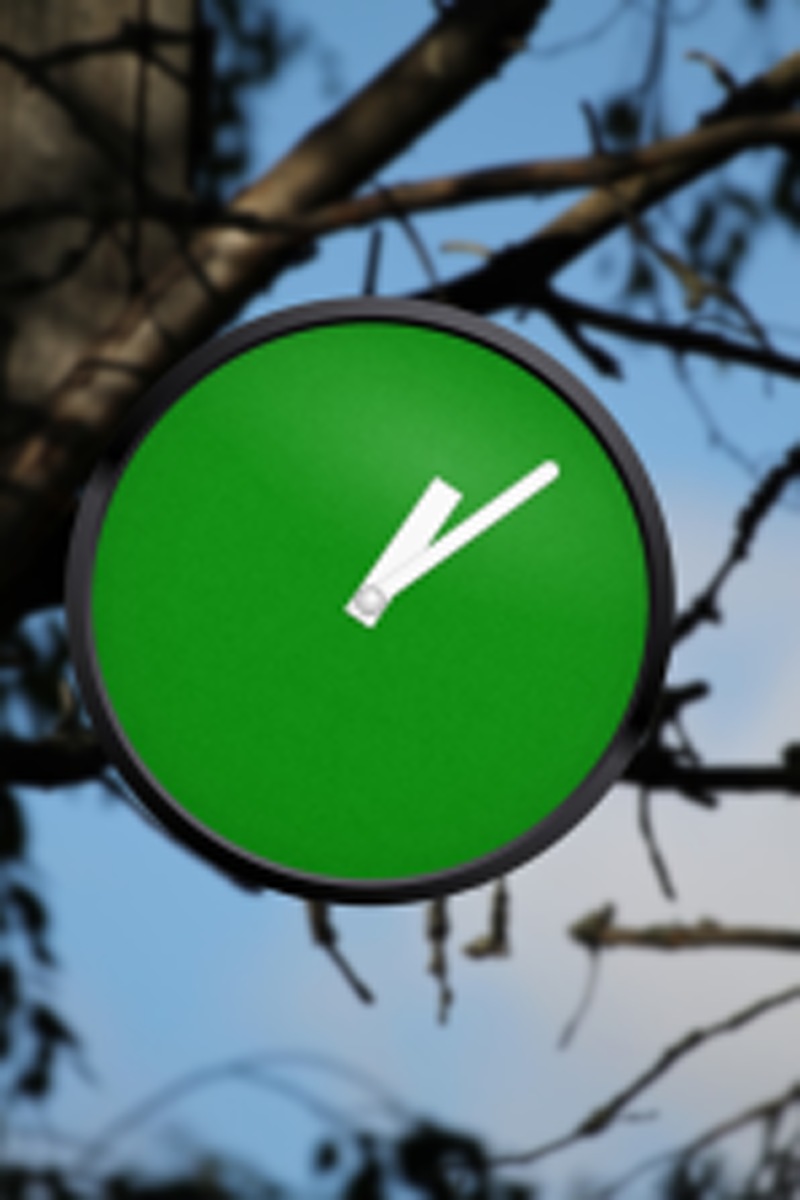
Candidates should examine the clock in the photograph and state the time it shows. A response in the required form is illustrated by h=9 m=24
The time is h=1 m=9
